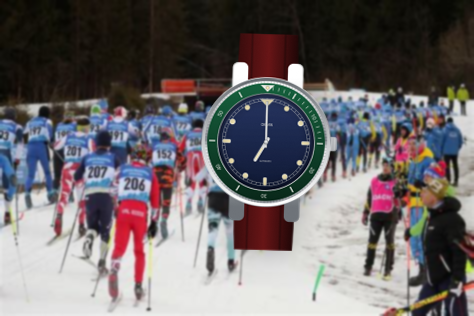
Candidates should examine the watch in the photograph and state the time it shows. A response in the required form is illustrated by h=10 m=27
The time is h=7 m=0
